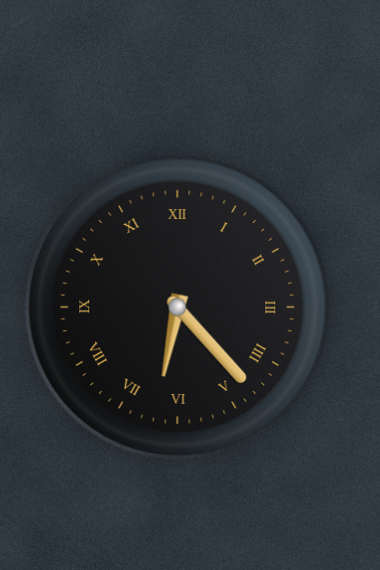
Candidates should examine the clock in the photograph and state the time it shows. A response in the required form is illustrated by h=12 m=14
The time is h=6 m=23
